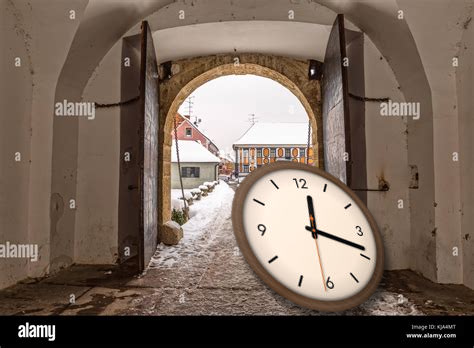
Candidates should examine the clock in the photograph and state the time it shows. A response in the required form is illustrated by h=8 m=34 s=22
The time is h=12 m=18 s=31
